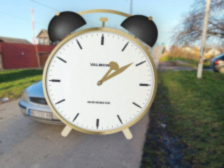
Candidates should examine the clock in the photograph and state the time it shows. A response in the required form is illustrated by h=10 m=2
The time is h=1 m=9
